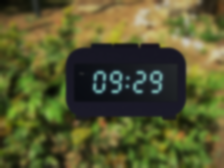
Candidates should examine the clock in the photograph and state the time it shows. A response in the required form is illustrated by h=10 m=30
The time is h=9 m=29
